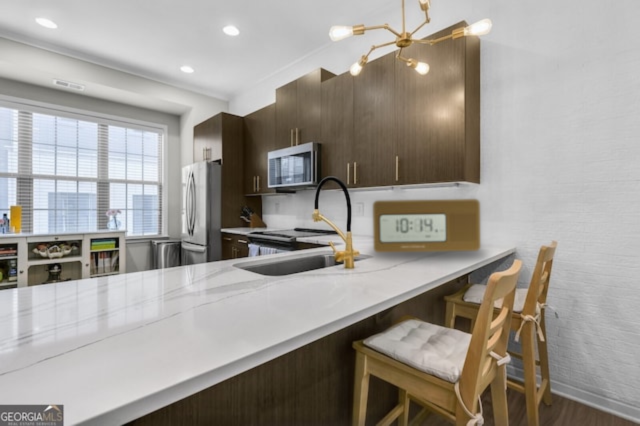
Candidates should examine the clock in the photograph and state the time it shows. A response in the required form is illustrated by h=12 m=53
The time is h=10 m=14
